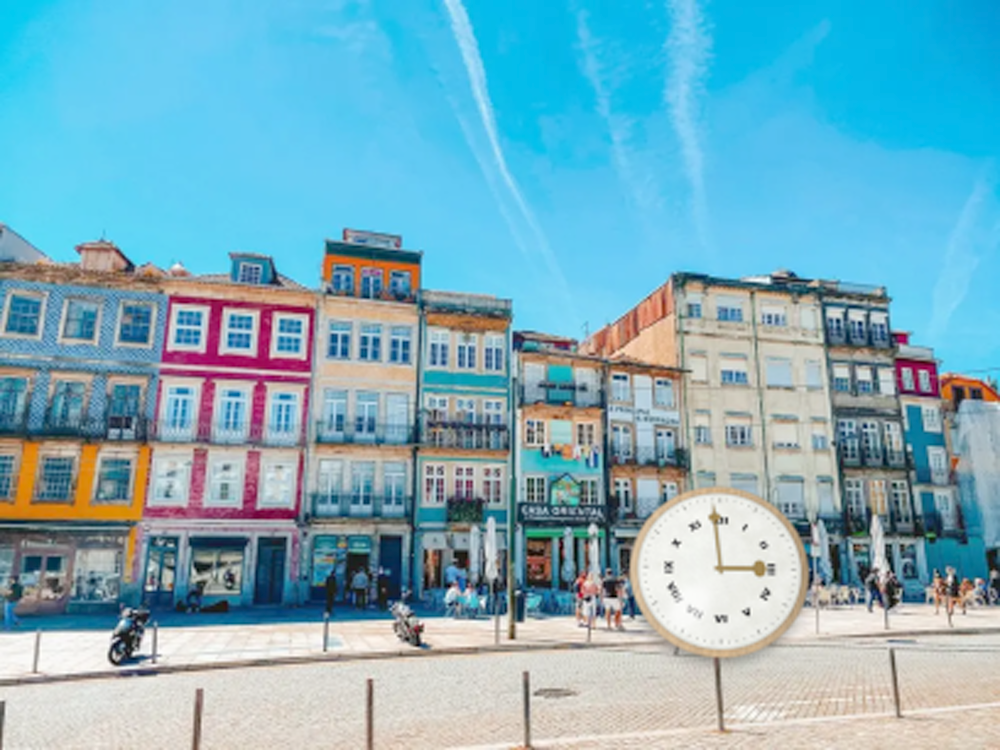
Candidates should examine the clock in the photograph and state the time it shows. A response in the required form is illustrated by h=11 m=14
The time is h=2 m=59
